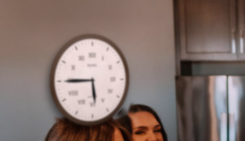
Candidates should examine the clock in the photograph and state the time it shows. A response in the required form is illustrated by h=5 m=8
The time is h=5 m=45
